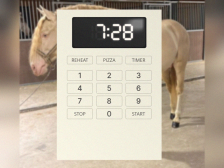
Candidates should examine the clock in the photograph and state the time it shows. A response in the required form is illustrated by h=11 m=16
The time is h=7 m=28
